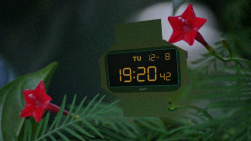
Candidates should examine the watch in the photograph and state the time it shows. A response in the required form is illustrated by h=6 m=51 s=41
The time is h=19 m=20 s=42
